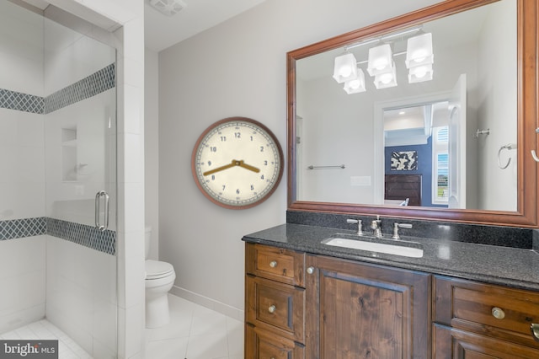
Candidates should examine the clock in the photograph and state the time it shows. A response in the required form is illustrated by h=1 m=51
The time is h=3 m=42
